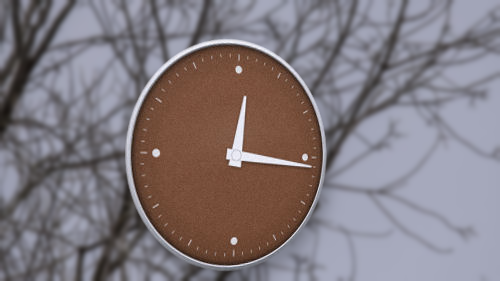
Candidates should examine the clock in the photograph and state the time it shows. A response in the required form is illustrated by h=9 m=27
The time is h=12 m=16
